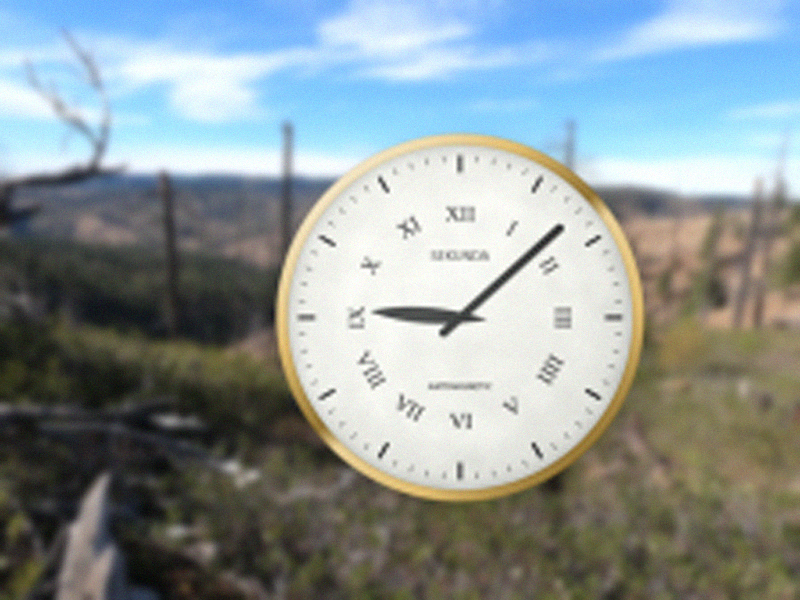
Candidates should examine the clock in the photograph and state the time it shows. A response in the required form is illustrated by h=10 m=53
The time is h=9 m=8
